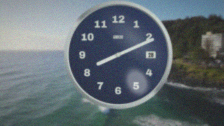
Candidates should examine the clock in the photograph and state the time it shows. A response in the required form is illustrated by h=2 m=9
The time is h=8 m=11
